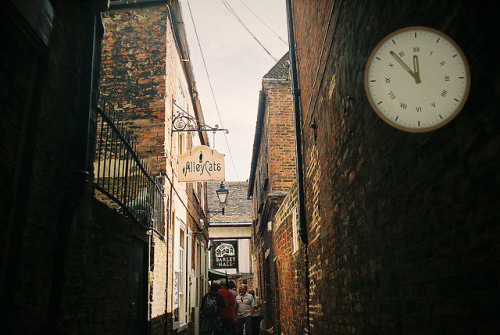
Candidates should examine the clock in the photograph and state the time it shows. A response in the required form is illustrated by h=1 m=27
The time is h=11 m=53
